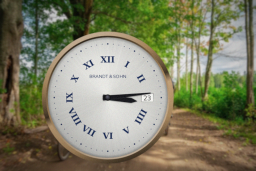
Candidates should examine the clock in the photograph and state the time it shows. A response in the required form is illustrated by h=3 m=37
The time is h=3 m=14
